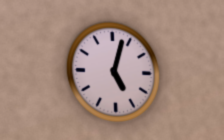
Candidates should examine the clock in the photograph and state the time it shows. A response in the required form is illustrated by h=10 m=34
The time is h=5 m=3
